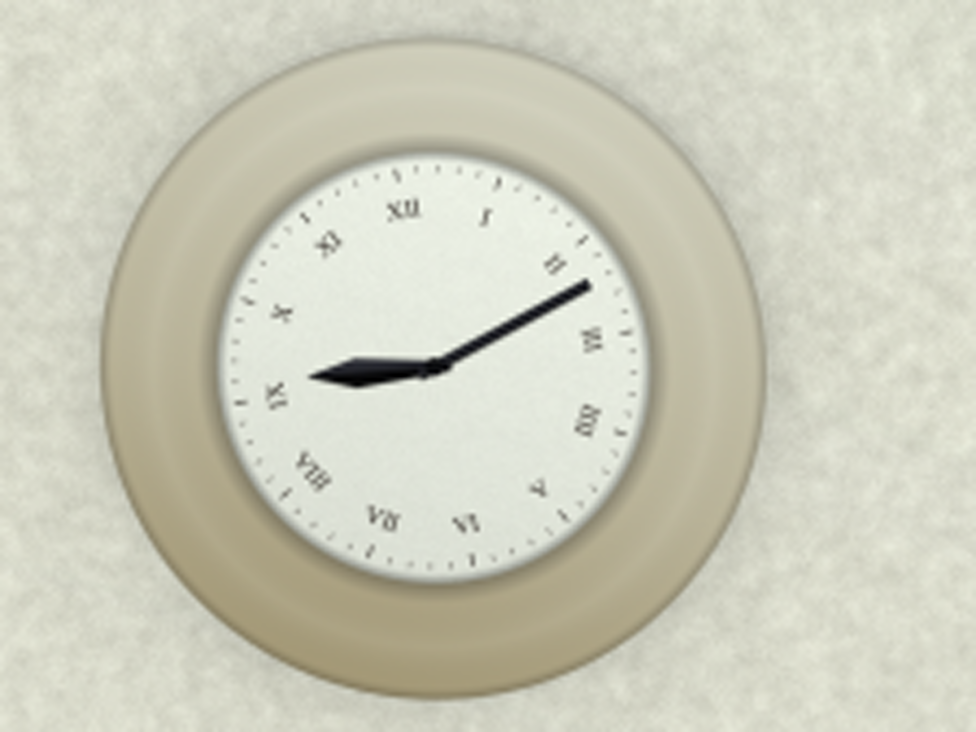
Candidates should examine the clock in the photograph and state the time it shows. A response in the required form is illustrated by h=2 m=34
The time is h=9 m=12
